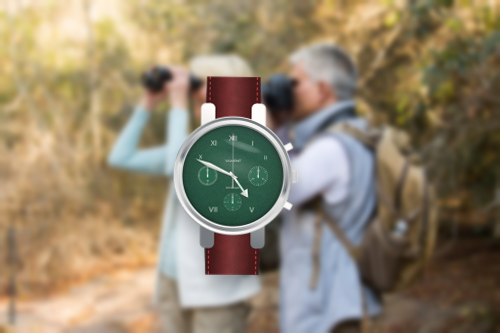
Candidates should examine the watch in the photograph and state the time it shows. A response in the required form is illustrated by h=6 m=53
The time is h=4 m=49
